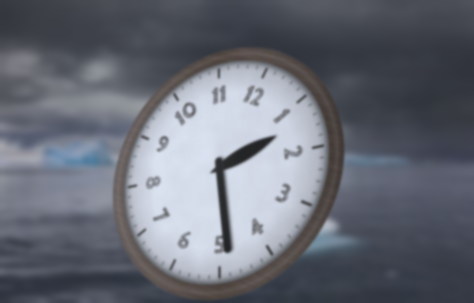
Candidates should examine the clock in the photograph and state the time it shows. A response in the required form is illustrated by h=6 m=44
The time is h=1 m=24
